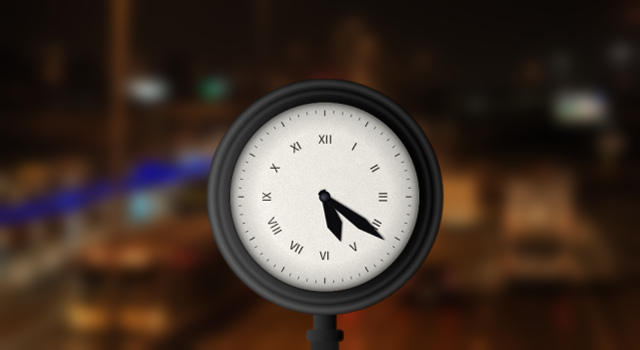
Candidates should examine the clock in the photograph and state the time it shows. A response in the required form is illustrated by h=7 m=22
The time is h=5 m=21
